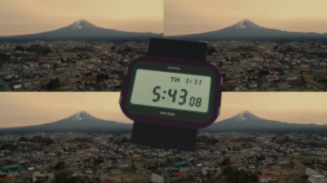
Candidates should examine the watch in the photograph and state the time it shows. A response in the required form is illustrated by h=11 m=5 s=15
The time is h=5 m=43 s=8
